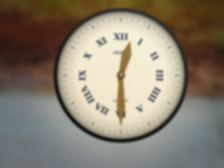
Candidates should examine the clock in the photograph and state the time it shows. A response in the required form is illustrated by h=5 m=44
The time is h=12 m=30
